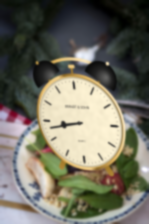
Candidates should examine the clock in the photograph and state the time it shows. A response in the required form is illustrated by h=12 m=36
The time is h=8 m=43
